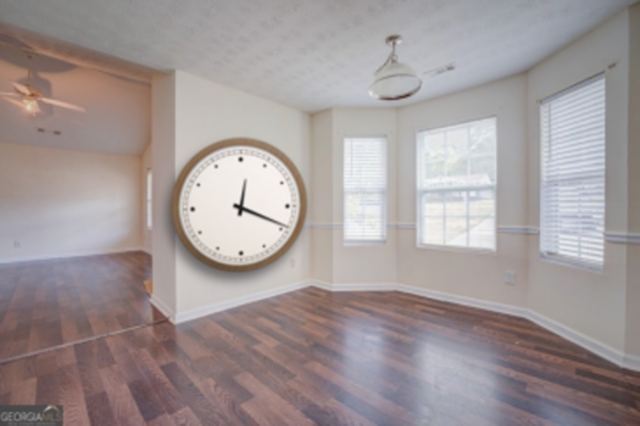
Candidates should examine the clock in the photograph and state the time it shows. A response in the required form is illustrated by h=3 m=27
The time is h=12 m=19
